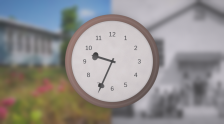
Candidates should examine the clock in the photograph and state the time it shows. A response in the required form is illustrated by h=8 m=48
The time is h=9 m=34
